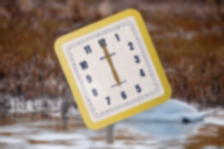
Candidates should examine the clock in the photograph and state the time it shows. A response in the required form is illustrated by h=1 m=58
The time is h=6 m=0
